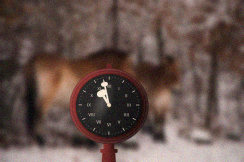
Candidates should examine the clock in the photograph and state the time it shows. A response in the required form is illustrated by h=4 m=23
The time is h=10 m=58
